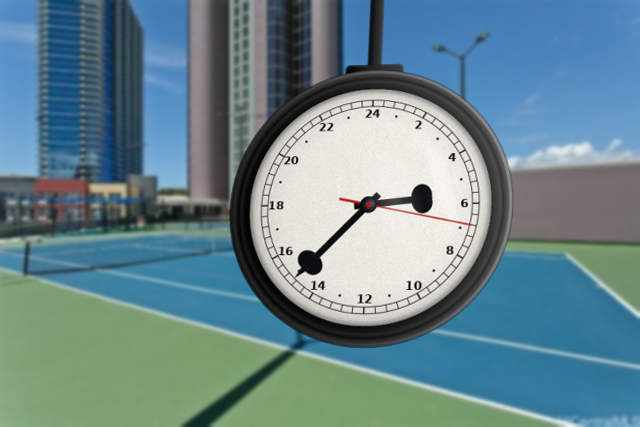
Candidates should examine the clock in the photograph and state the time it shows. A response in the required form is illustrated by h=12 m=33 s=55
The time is h=5 m=37 s=17
